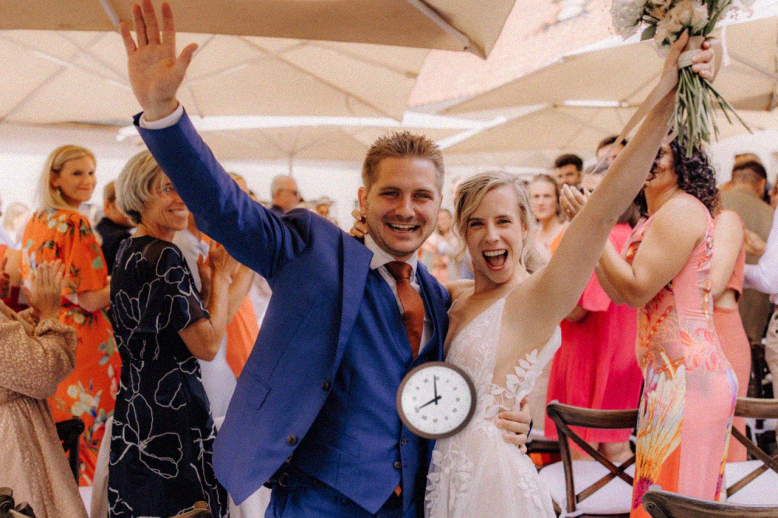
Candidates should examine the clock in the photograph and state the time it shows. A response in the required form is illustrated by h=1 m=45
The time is h=7 m=59
